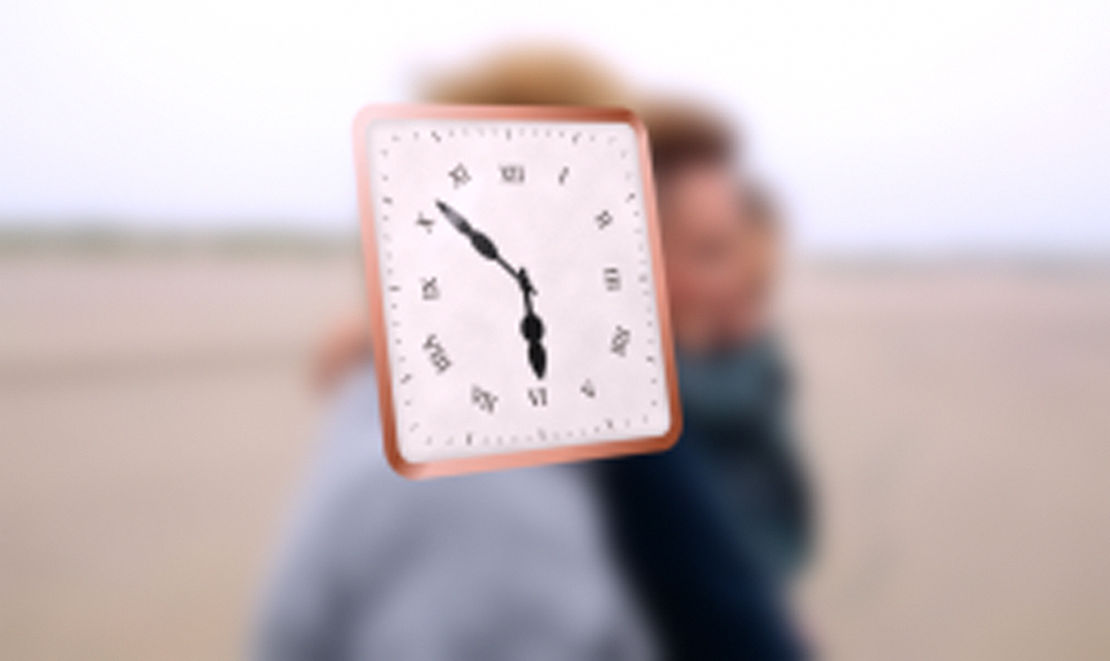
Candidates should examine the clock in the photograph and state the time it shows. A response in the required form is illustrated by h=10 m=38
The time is h=5 m=52
